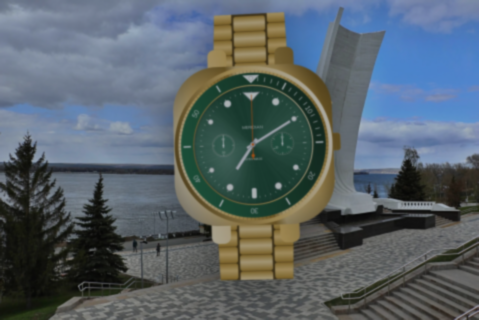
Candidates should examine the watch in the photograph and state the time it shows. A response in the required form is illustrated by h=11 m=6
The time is h=7 m=10
